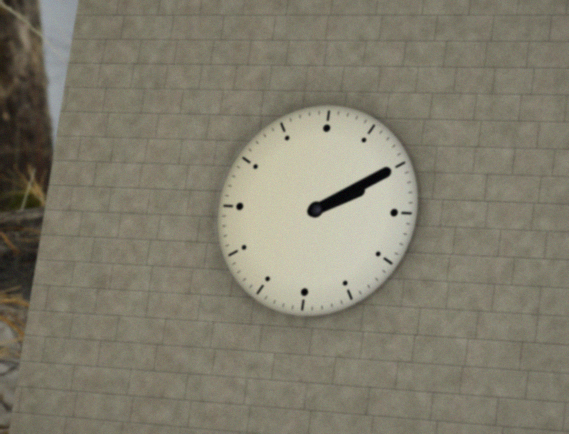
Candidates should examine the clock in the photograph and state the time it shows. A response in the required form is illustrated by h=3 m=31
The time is h=2 m=10
